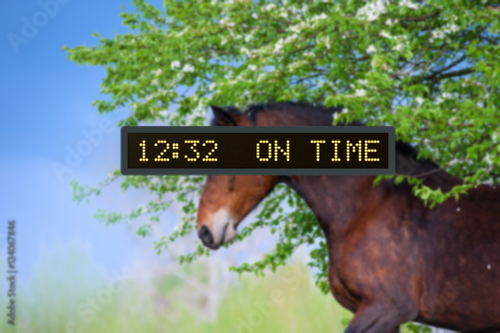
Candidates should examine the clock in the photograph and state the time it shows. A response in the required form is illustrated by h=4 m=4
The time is h=12 m=32
